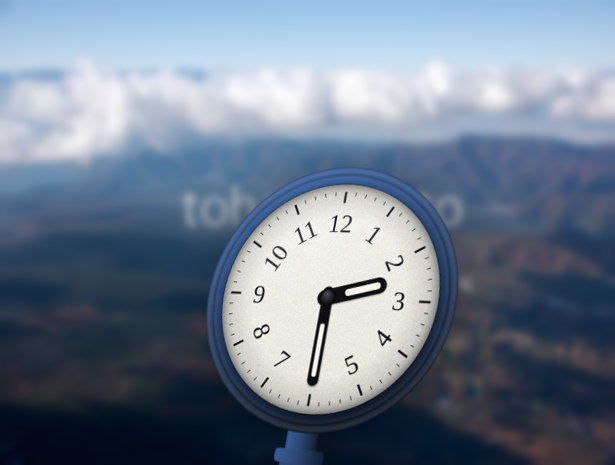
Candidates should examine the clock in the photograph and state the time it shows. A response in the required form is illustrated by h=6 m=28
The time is h=2 m=30
